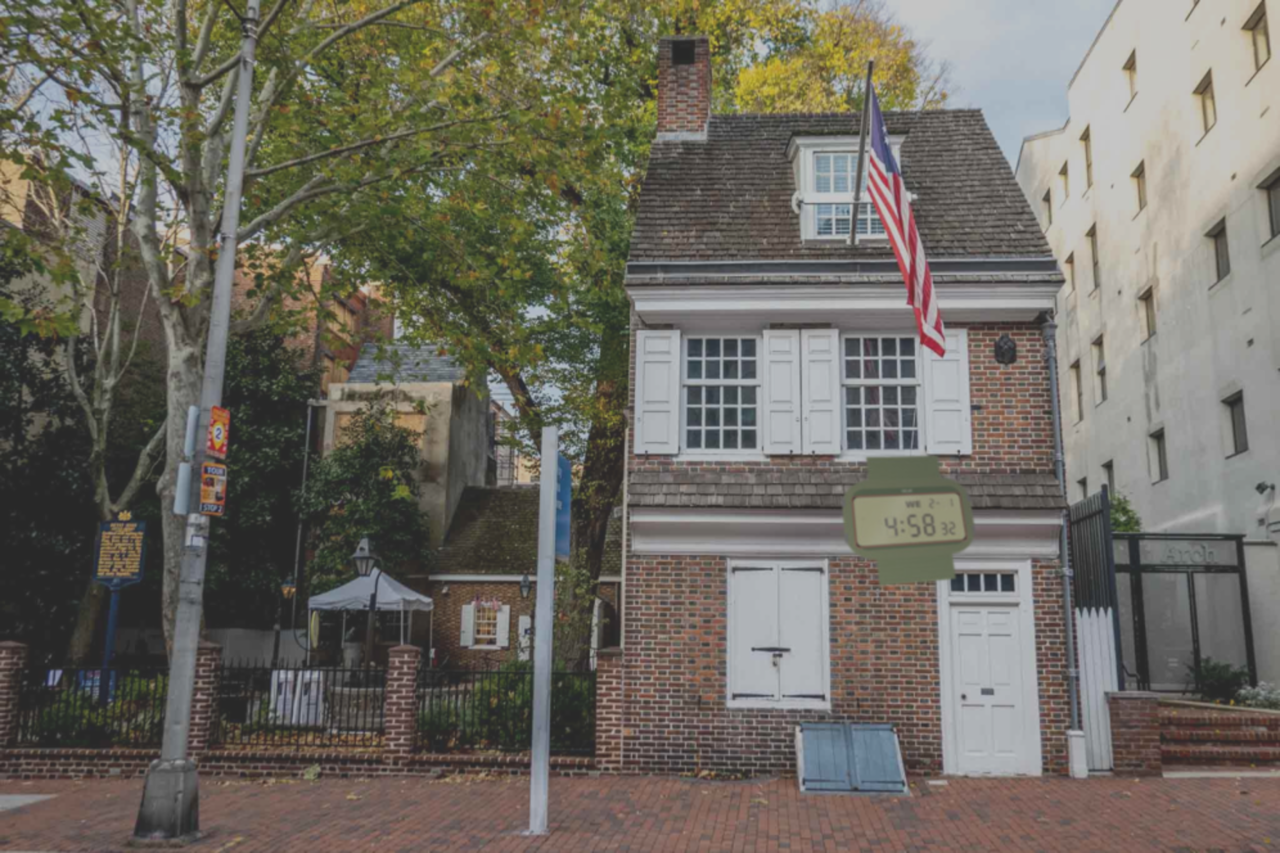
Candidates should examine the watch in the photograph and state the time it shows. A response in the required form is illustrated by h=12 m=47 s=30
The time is h=4 m=58 s=32
